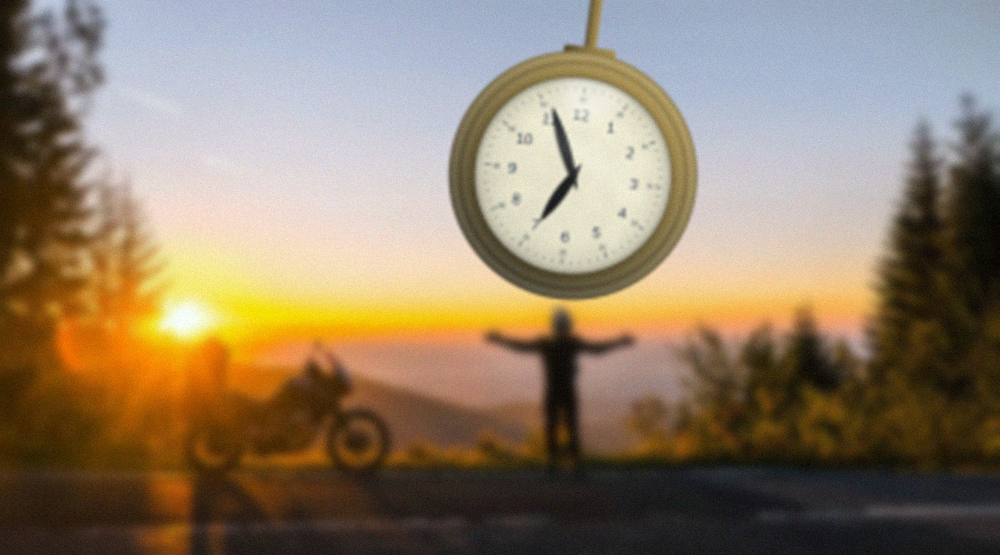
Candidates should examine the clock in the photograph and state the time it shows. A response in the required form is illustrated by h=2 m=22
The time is h=6 m=56
